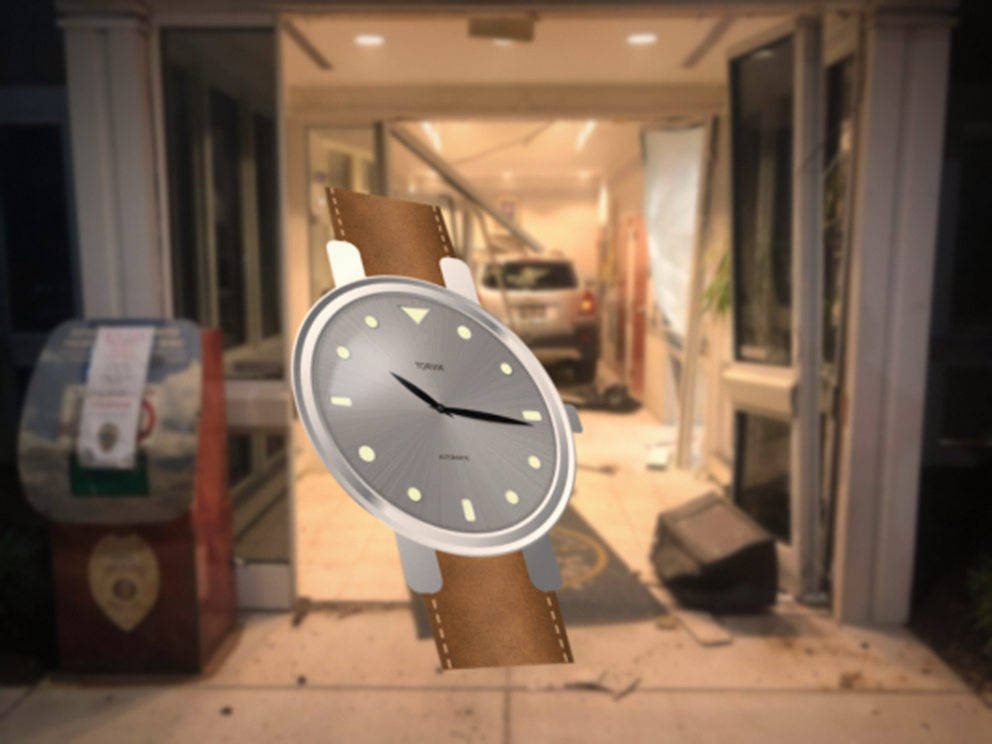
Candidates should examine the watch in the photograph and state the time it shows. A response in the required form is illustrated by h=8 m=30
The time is h=10 m=16
